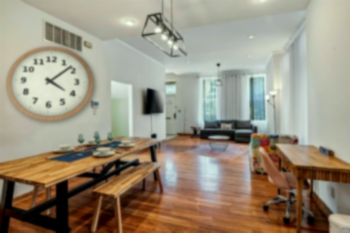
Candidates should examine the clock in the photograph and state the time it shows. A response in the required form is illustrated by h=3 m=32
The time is h=4 m=8
